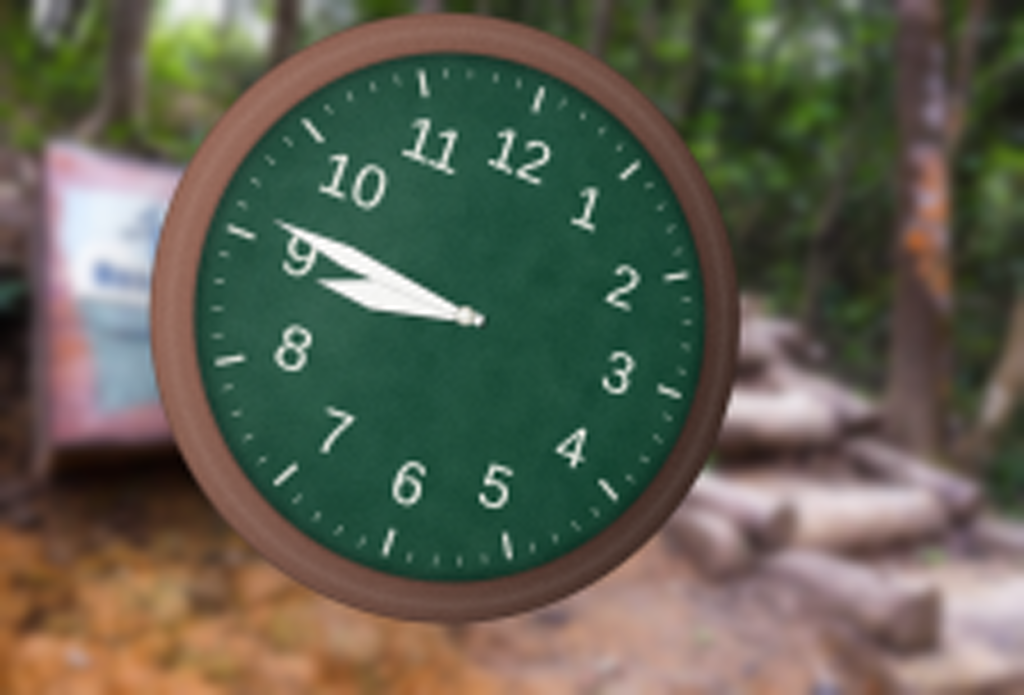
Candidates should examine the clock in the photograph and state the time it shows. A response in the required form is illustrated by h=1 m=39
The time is h=8 m=46
